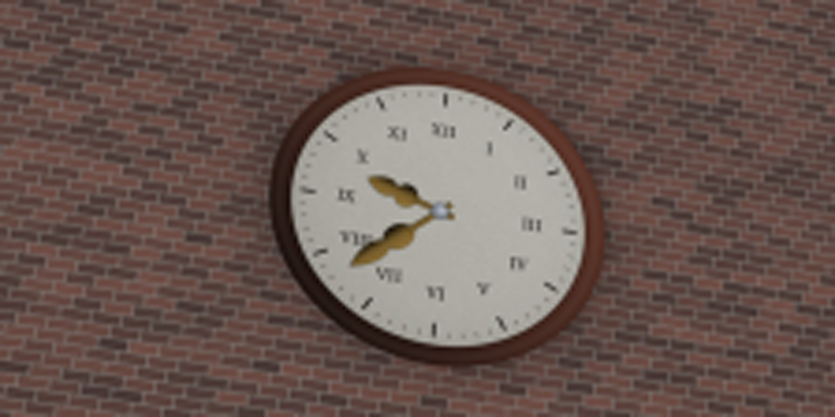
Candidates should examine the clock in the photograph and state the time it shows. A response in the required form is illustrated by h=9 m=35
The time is h=9 m=38
